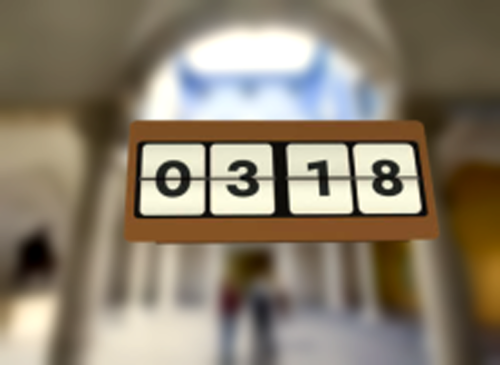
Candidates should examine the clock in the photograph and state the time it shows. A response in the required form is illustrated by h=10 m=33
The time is h=3 m=18
